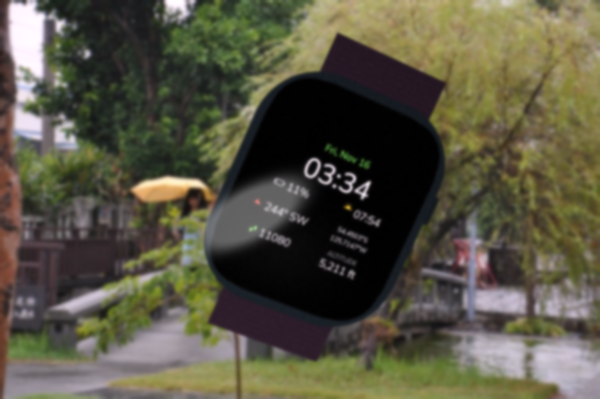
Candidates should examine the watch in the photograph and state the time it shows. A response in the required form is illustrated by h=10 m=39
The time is h=3 m=34
